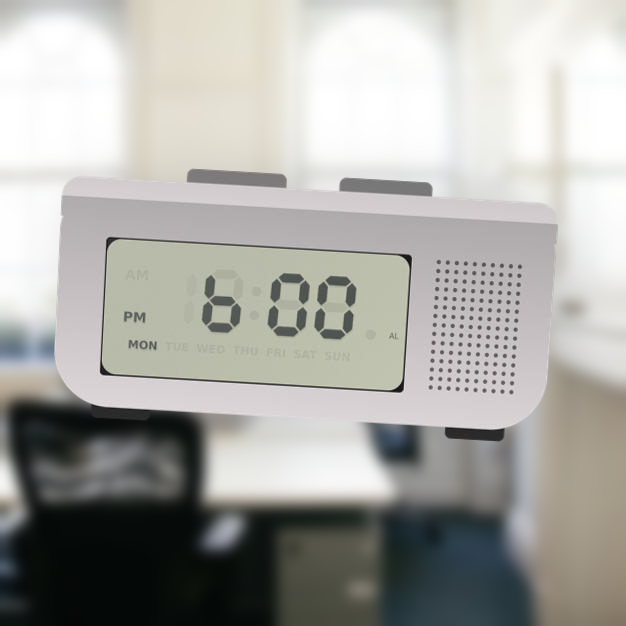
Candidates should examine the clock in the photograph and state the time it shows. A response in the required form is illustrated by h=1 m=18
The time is h=6 m=0
